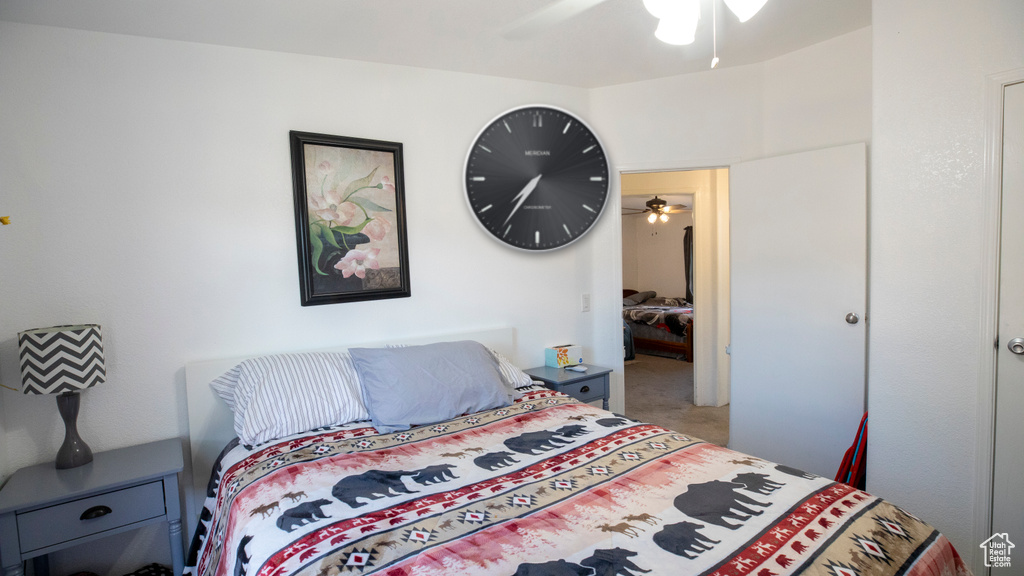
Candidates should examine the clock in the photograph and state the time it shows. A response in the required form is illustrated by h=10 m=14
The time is h=7 m=36
